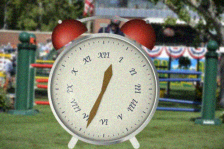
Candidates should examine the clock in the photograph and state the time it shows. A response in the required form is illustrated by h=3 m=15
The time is h=12 m=34
